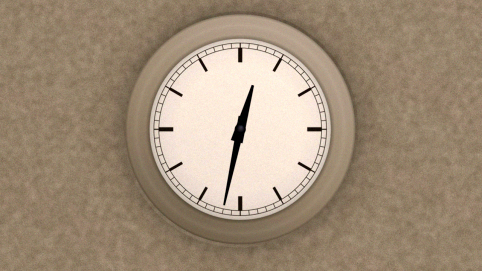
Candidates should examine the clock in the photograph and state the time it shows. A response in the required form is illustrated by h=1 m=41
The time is h=12 m=32
